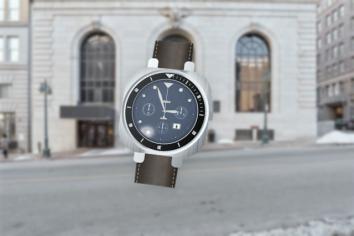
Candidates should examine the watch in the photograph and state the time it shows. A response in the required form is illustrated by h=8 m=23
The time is h=2 m=56
